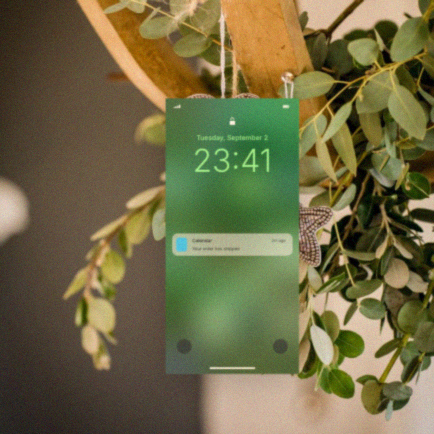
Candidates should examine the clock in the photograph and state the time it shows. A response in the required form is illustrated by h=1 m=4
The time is h=23 m=41
